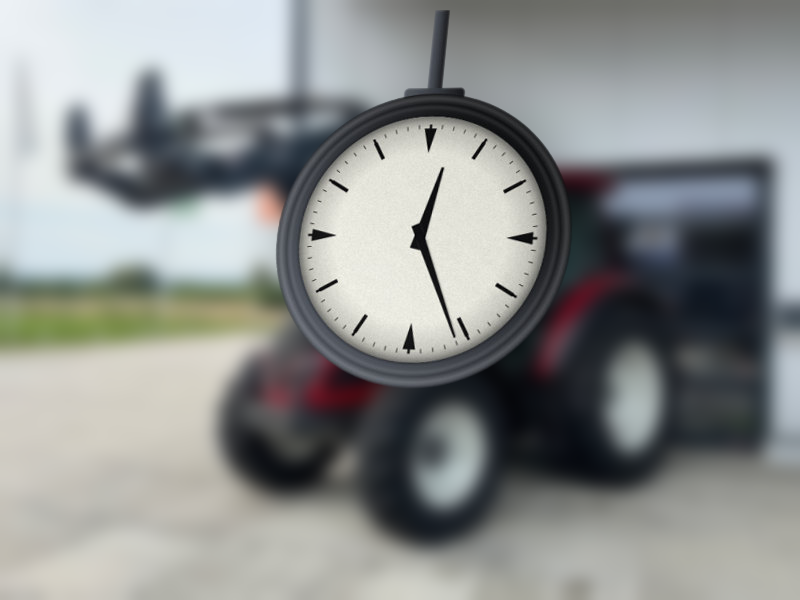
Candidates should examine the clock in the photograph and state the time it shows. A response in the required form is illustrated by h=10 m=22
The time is h=12 m=26
